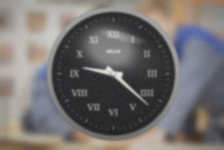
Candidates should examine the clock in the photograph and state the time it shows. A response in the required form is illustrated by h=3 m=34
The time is h=9 m=22
